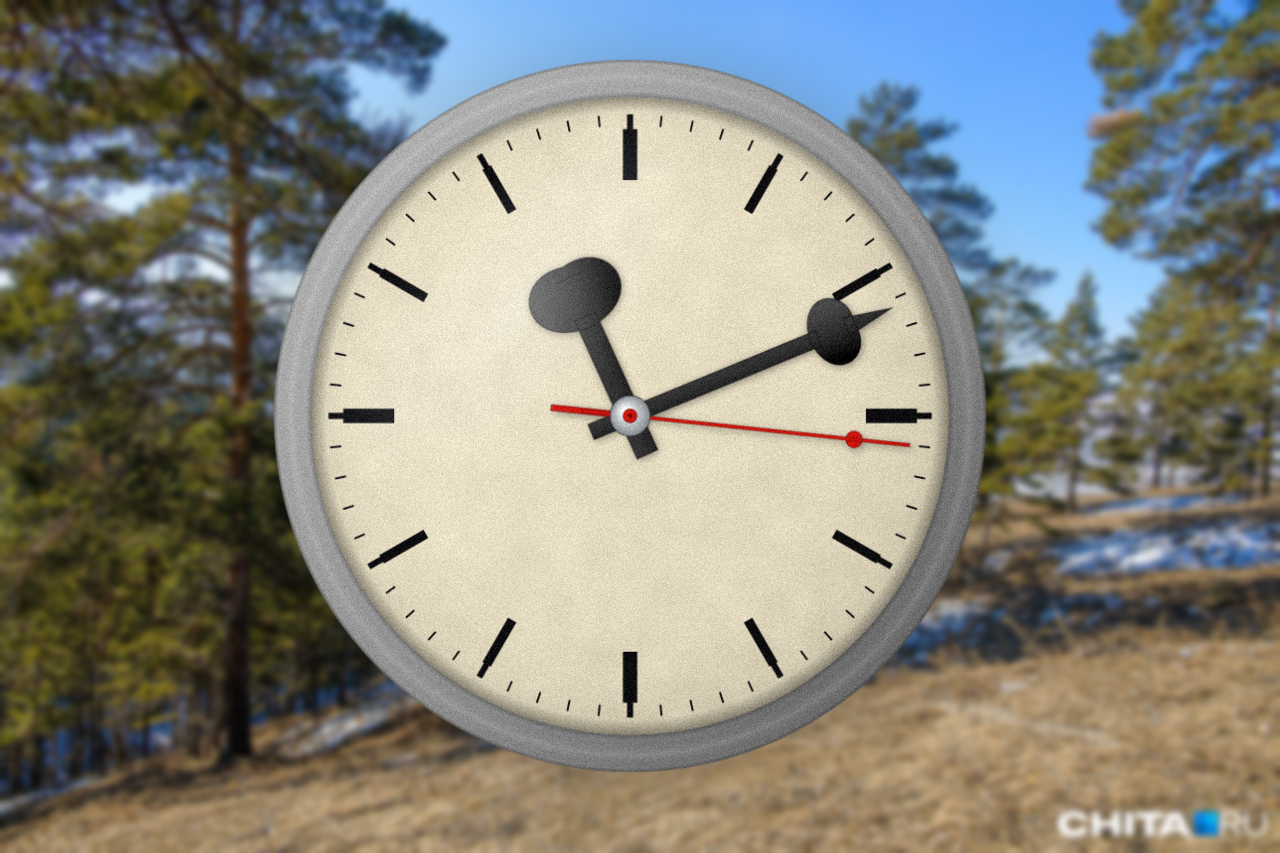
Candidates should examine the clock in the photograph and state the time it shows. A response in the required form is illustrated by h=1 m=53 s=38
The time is h=11 m=11 s=16
